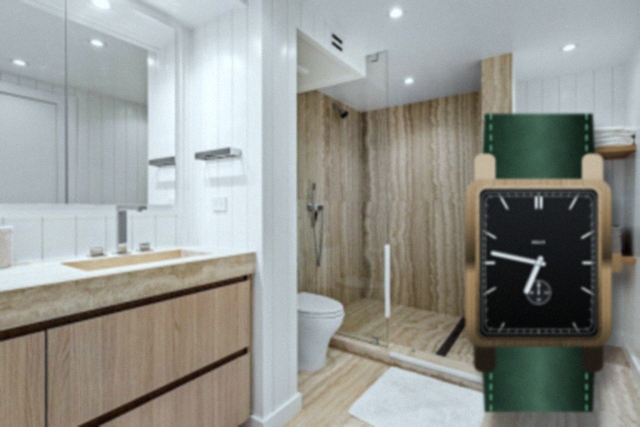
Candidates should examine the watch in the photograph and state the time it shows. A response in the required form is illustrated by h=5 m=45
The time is h=6 m=47
